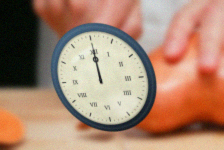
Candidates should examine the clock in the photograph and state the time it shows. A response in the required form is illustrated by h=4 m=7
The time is h=12 m=0
